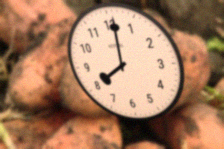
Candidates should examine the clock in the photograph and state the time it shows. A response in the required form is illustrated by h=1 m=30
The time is h=8 m=1
